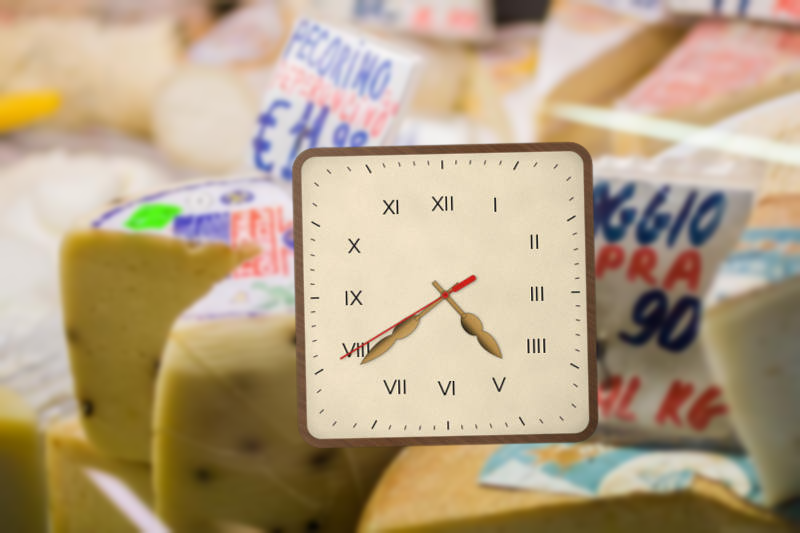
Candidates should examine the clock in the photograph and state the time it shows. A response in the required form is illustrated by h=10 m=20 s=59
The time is h=4 m=38 s=40
